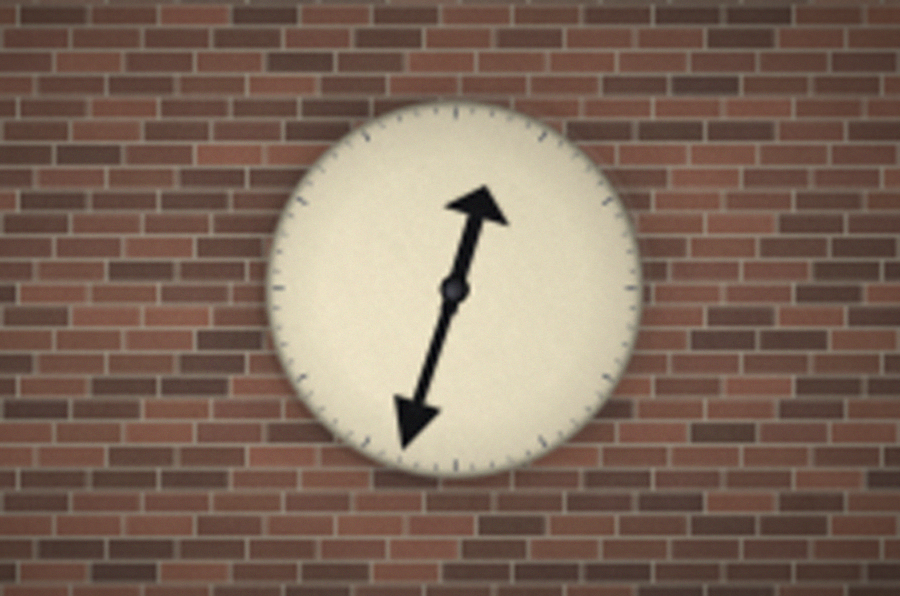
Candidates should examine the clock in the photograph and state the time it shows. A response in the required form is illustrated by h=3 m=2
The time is h=12 m=33
